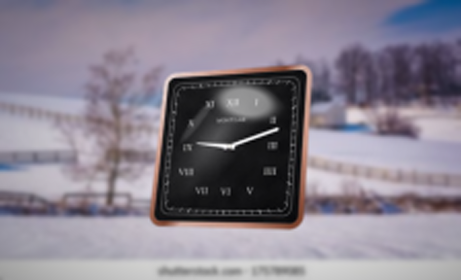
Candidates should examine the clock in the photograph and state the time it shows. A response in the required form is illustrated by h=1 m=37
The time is h=9 m=12
